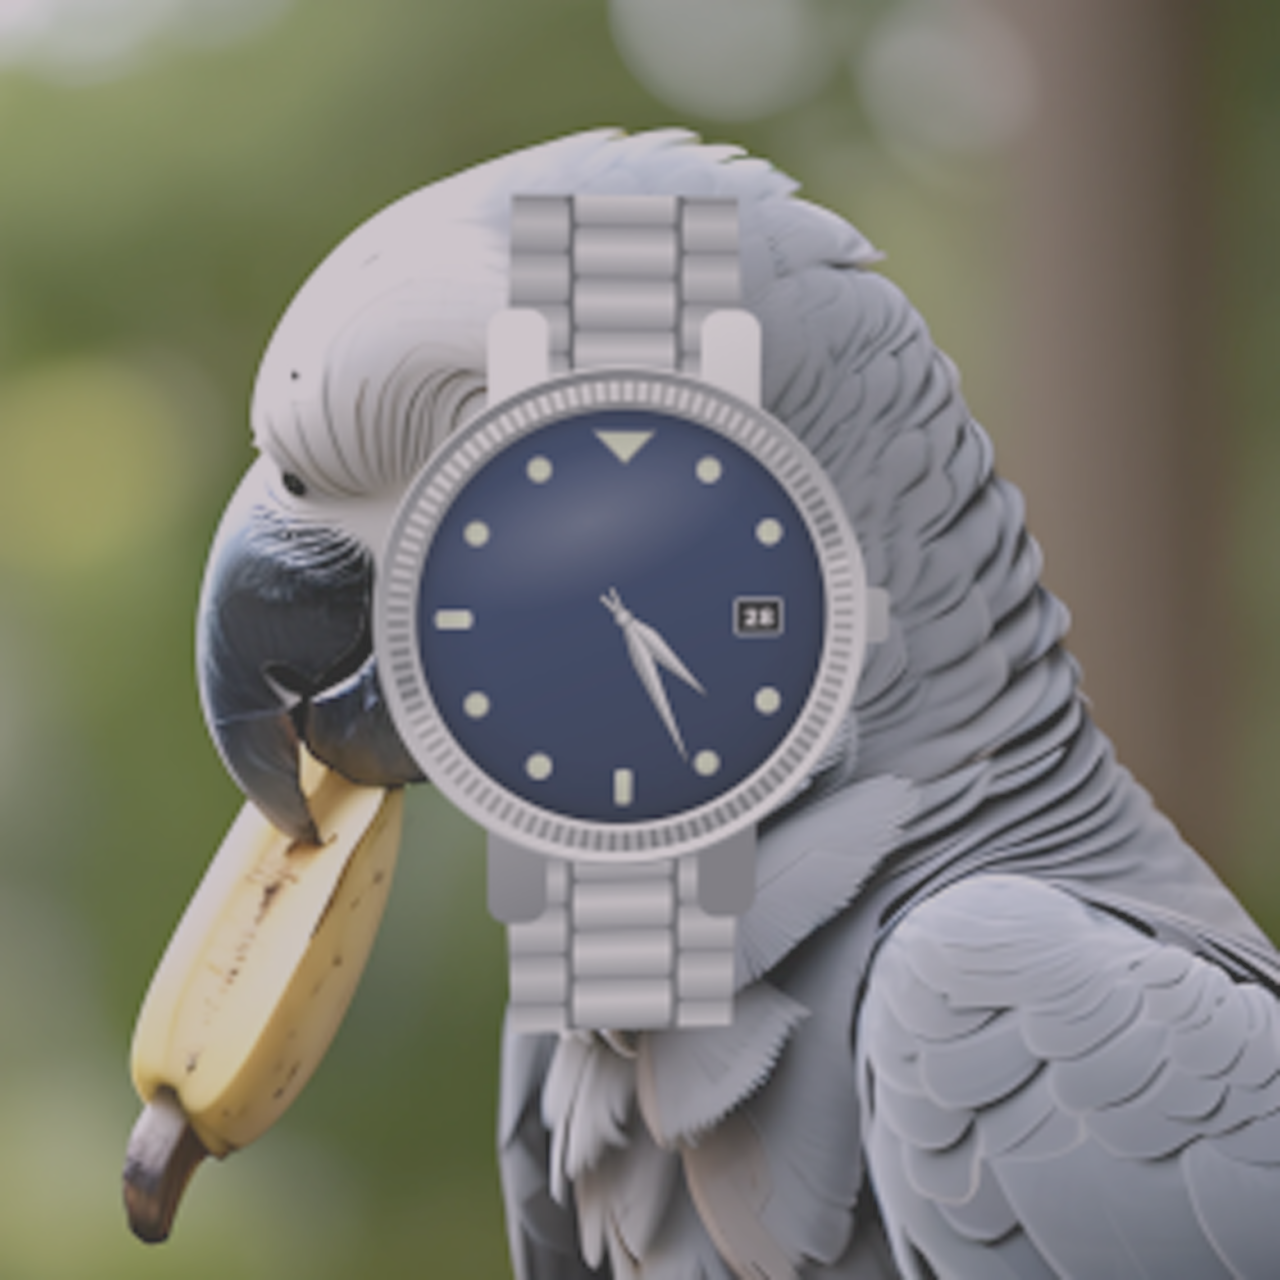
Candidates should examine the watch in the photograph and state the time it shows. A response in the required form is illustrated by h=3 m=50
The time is h=4 m=26
